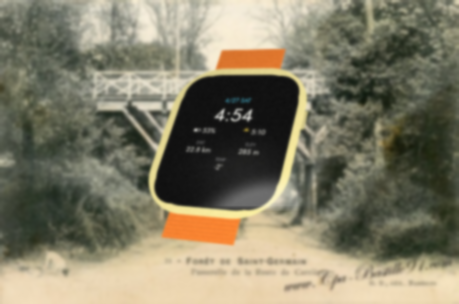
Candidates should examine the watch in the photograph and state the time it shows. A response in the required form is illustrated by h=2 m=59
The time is h=4 m=54
